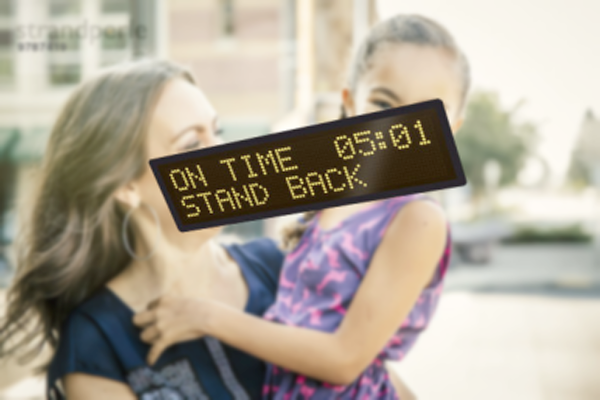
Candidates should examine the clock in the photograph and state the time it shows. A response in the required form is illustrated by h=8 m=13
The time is h=5 m=1
